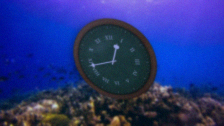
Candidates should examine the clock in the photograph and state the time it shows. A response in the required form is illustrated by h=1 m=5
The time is h=12 m=43
